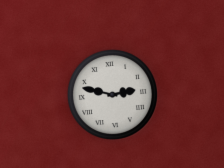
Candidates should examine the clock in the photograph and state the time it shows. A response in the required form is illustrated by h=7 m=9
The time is h=2 m=48
